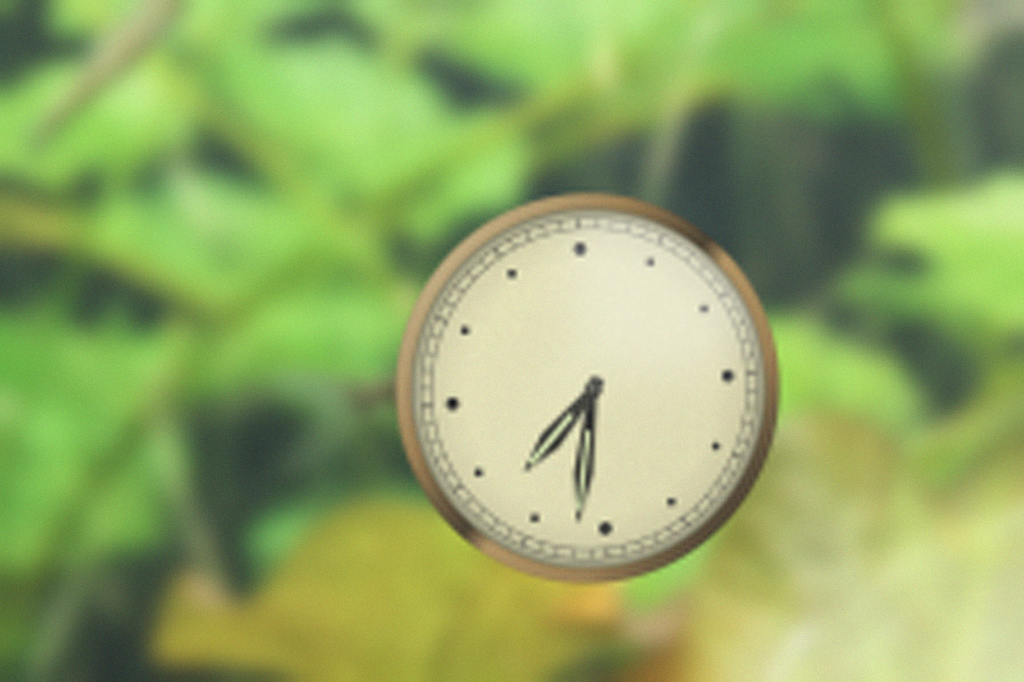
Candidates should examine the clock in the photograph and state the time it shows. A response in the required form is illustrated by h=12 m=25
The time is h=7 m=32
